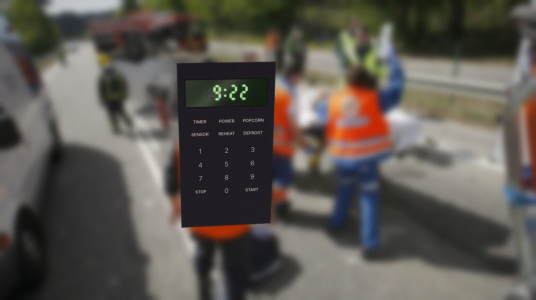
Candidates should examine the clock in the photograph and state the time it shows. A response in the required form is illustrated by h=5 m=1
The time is h=9 m=22
